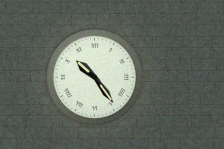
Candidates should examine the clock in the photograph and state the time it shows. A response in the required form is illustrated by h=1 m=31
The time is h=10 m=24
